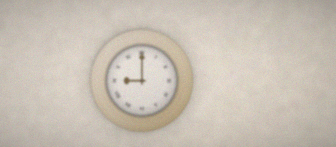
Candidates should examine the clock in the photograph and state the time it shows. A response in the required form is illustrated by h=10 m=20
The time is h=9 m=0
